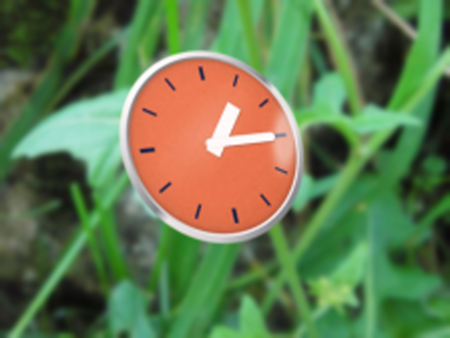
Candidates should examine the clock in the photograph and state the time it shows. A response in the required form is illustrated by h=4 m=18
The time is h=1 m=15
